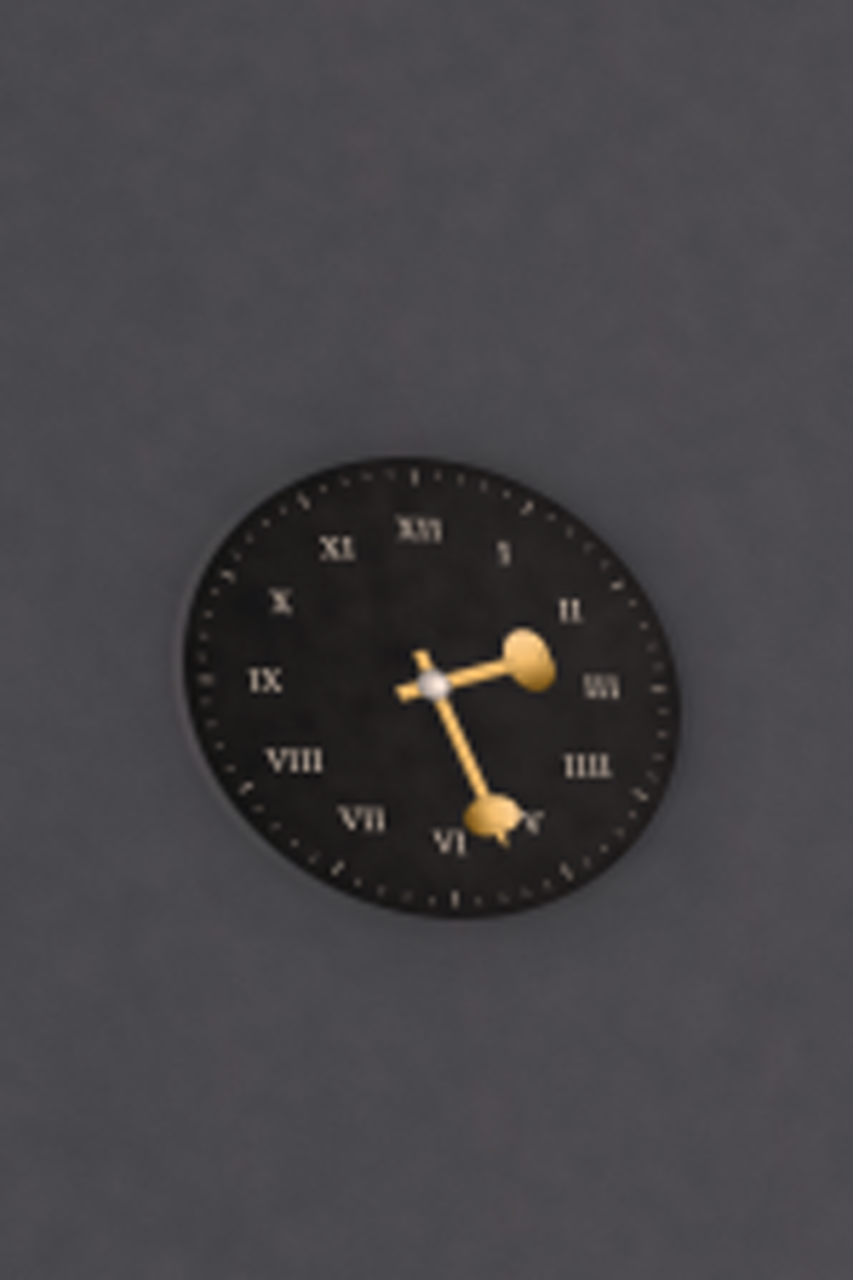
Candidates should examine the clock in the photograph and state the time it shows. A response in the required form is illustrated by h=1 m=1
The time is h=2 m=27
